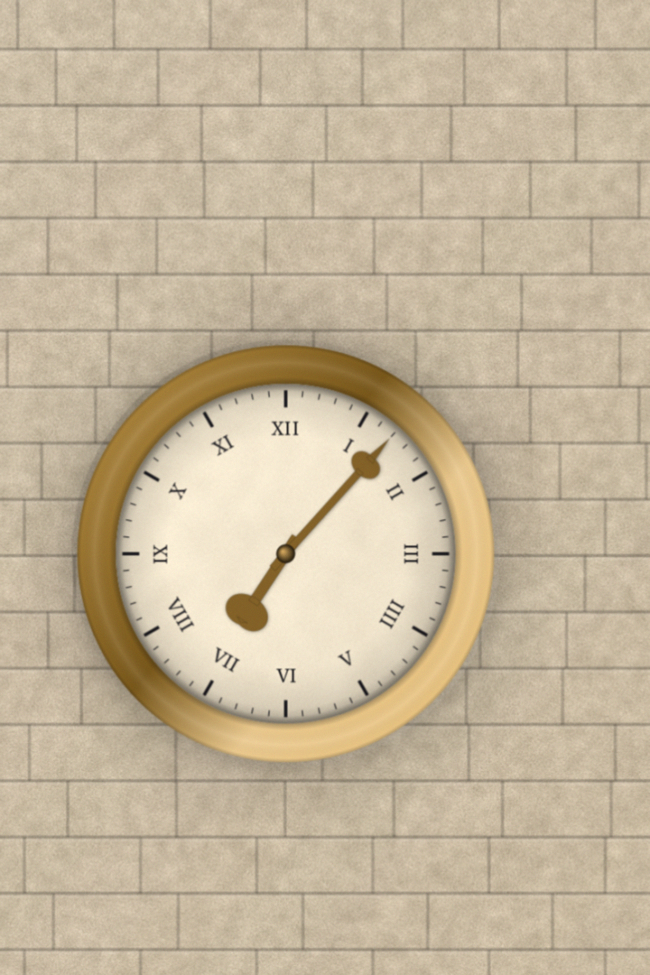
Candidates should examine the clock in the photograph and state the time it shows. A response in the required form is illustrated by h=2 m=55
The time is h=7 m=7
